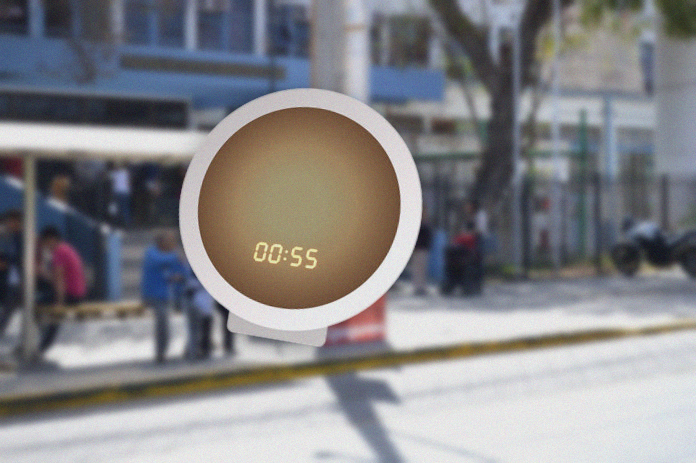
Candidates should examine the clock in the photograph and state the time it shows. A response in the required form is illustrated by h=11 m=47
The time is h=0 m=55
